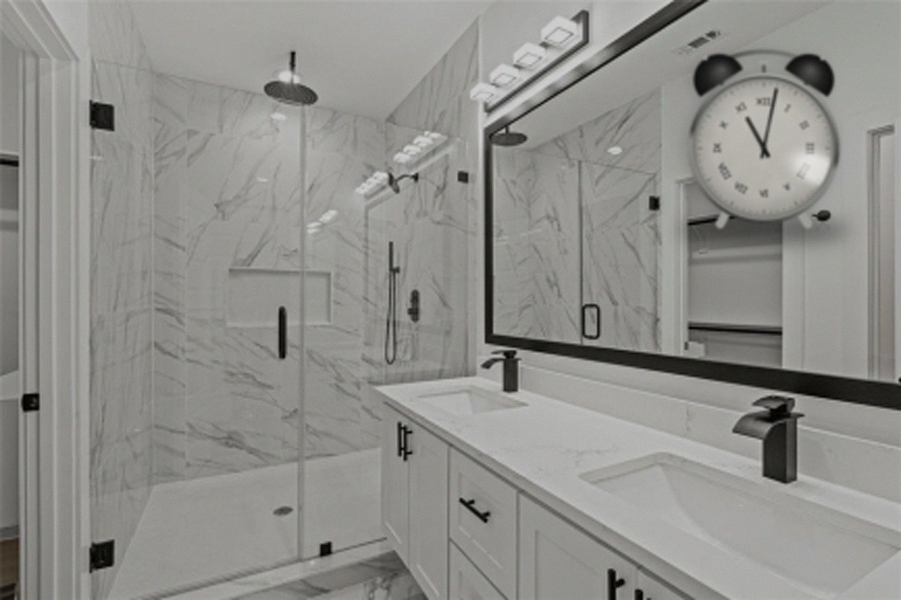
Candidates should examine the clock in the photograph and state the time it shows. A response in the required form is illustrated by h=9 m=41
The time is h=11 m=2
